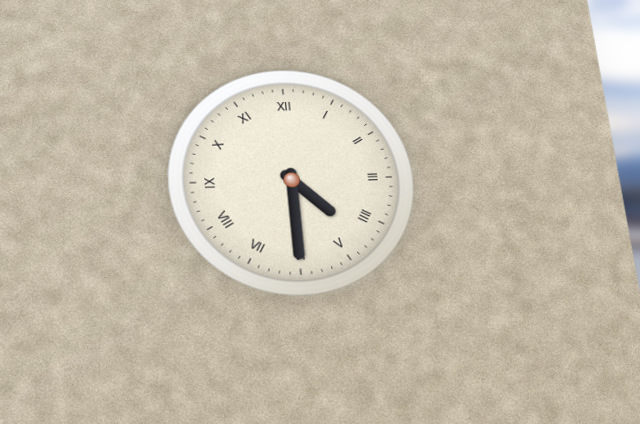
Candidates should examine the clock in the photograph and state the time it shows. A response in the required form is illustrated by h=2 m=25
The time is h=4 m=30
